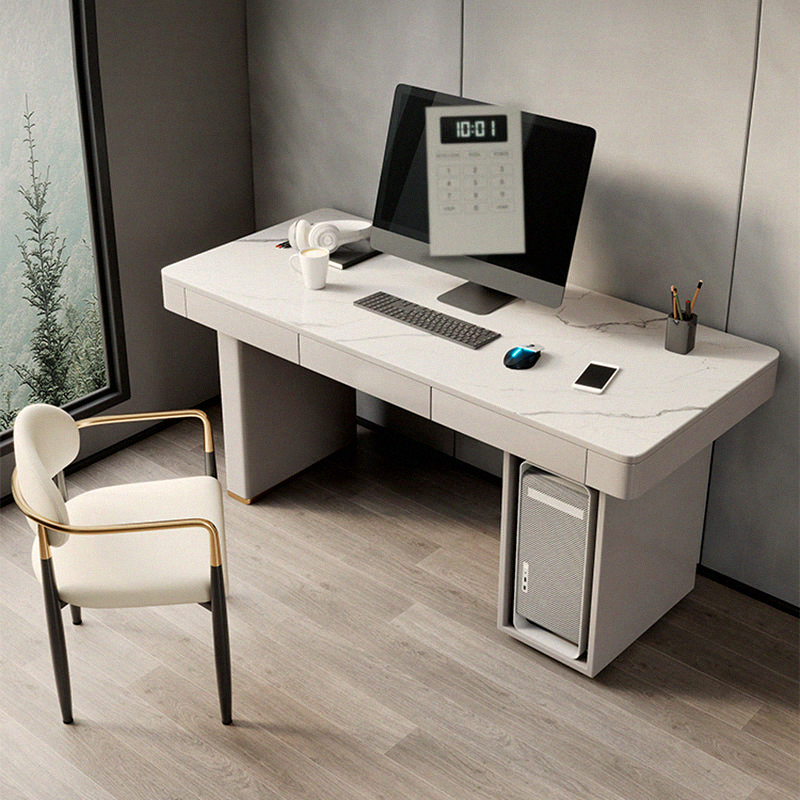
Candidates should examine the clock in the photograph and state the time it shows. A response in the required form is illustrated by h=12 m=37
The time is h=10 m=1
